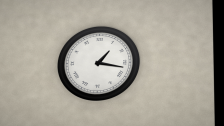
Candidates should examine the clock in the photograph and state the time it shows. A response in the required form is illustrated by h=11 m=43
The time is h=1 m=17
